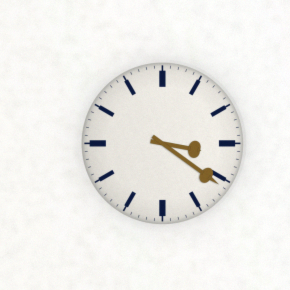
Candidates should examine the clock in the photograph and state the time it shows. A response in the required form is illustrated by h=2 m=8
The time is h=3 m=21
